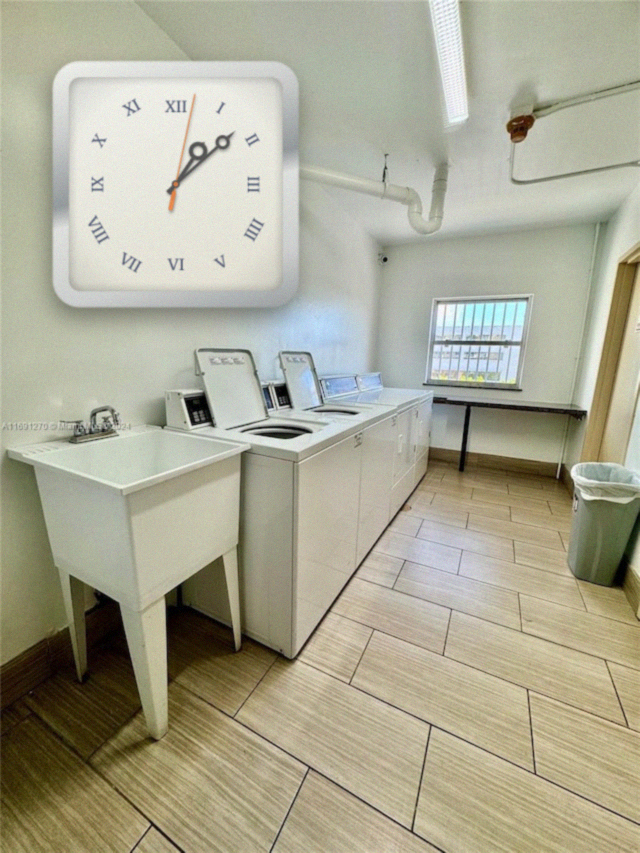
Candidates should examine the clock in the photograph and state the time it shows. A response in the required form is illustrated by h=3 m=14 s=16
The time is h=1 m=8 s=2
